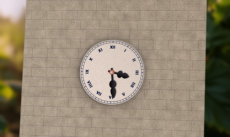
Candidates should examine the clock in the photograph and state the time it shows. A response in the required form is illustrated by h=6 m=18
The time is h=3 m=29
